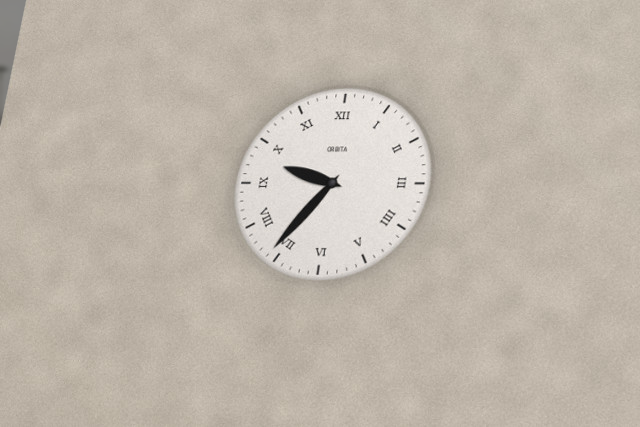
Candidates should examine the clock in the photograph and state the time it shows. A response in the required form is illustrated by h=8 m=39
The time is h=9 m=36
